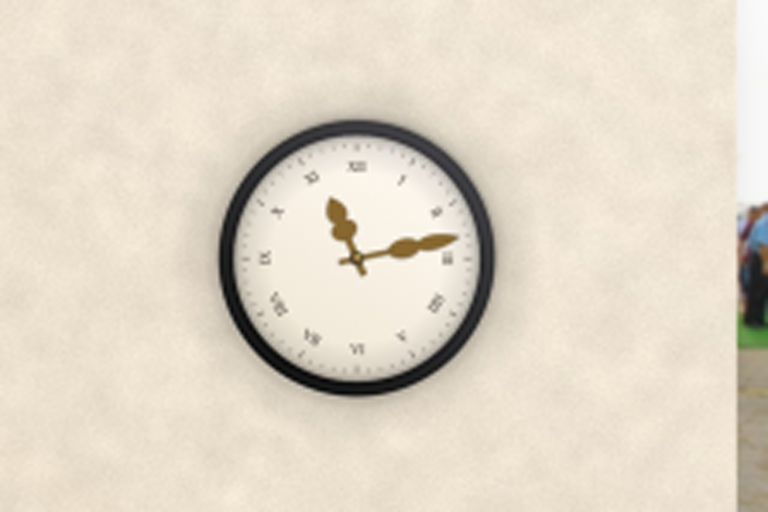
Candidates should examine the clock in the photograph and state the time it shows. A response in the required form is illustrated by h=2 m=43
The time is h=11 m=13
